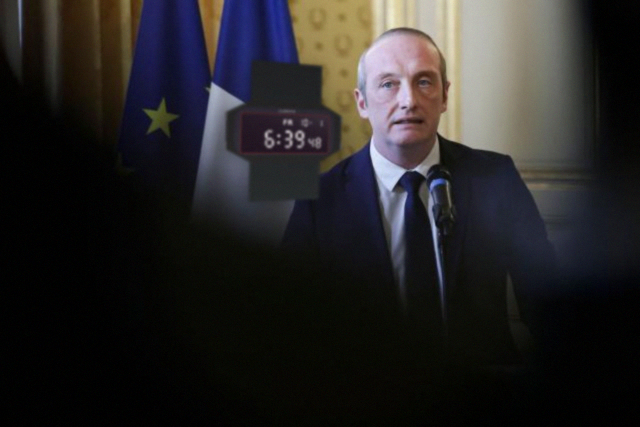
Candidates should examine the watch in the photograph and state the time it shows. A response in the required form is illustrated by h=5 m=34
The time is h=6 m=39
